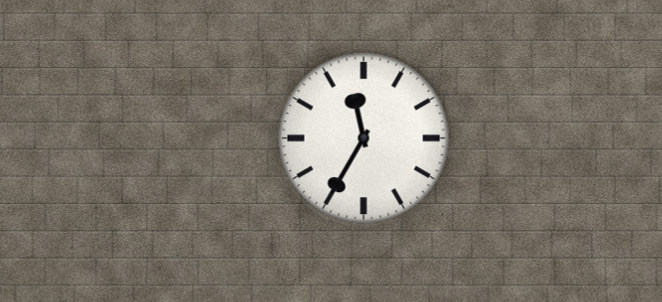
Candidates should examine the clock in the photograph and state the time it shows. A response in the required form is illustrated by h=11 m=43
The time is h=11 m=35
